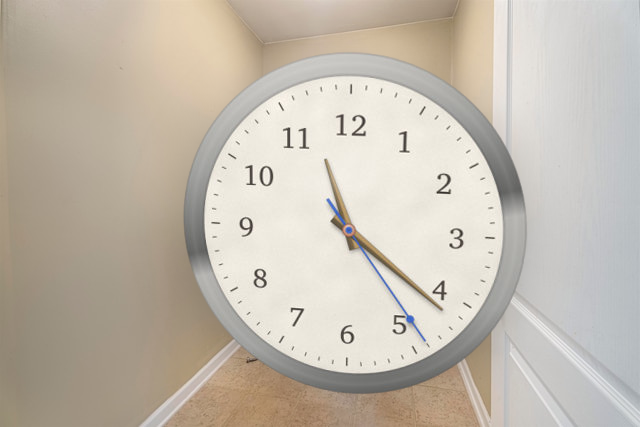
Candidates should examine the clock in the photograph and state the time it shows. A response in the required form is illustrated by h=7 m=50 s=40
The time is h=11 m=21 s=24
